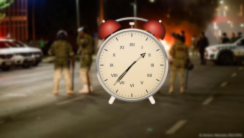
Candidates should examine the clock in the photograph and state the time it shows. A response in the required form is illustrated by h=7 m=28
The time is h=1 m=37
